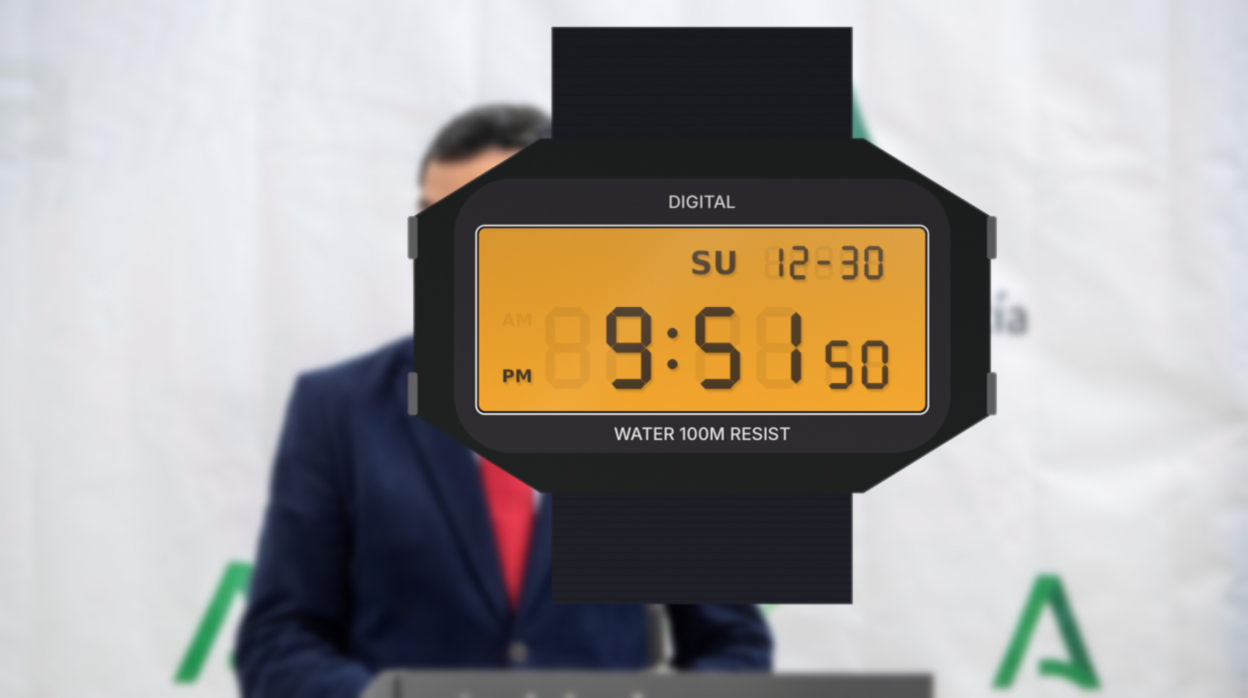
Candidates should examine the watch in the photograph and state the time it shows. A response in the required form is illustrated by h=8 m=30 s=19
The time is h=9 m=51 s=50
